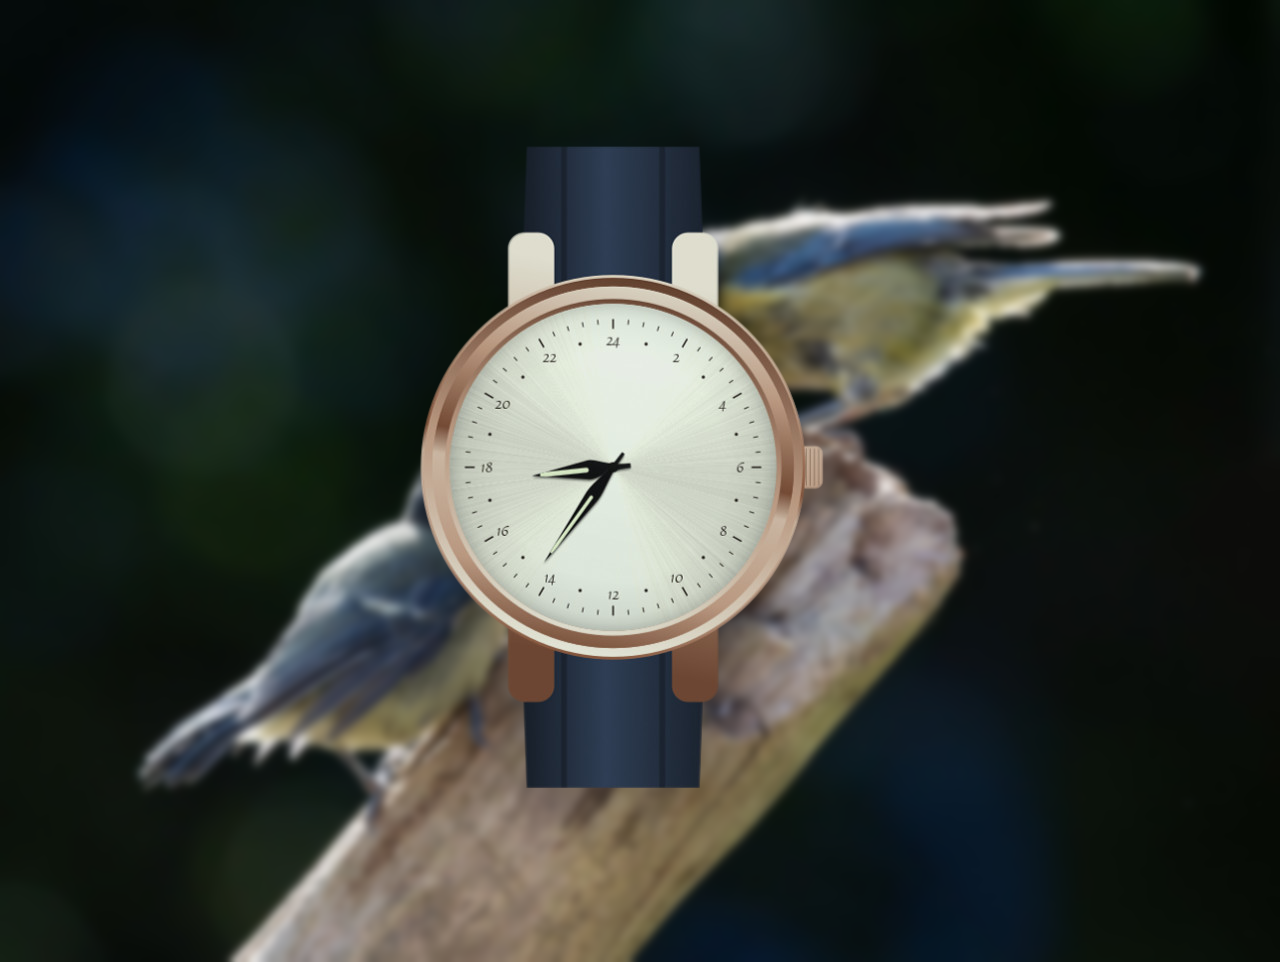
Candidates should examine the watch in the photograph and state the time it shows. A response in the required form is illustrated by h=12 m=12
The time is h=17 m=36
